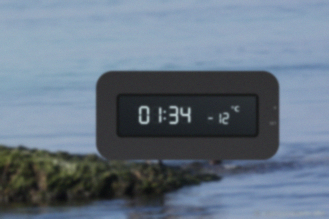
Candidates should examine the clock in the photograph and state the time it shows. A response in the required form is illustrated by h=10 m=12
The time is h=1 m=34
